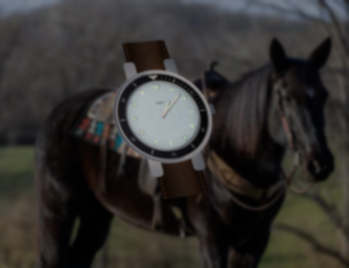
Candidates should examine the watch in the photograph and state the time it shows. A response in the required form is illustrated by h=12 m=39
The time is h=1 m=8
